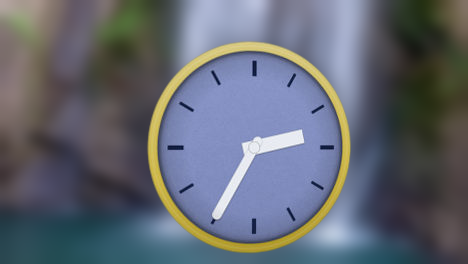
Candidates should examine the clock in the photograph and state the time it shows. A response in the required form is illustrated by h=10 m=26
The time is h=2 m=35
